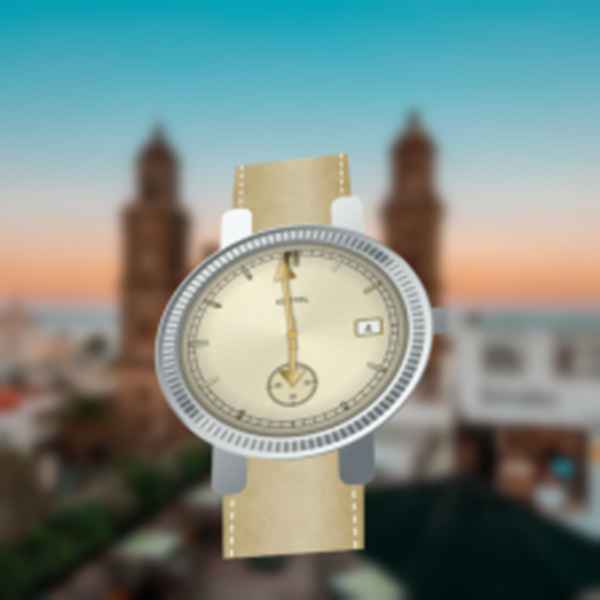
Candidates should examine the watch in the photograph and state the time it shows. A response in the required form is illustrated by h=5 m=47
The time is h=5 m=59
